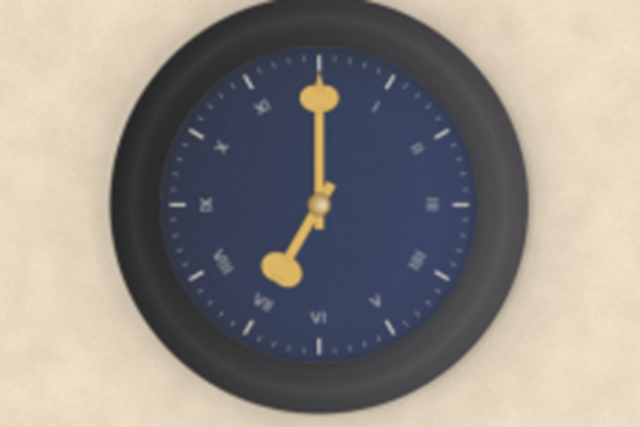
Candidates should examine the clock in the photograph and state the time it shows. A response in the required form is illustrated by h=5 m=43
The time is h=7 m=0
